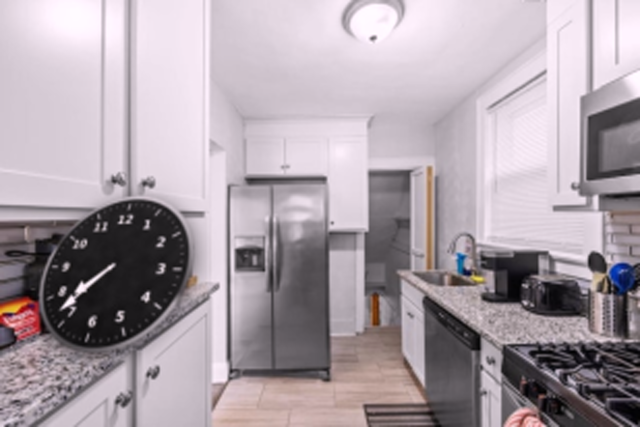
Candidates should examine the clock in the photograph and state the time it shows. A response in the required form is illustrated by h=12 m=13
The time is h=7 m=37
